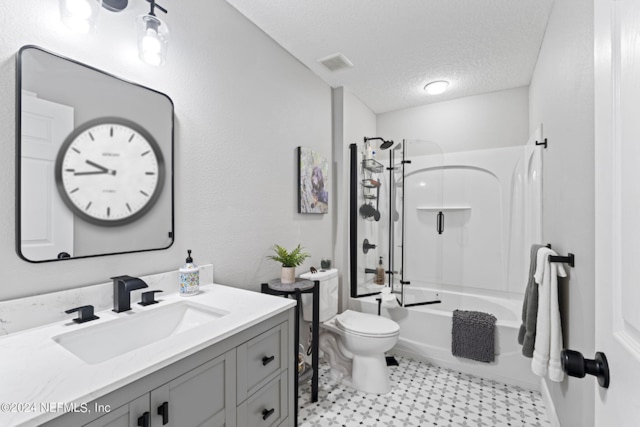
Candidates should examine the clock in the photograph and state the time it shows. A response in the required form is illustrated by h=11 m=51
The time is h=9 m=44
